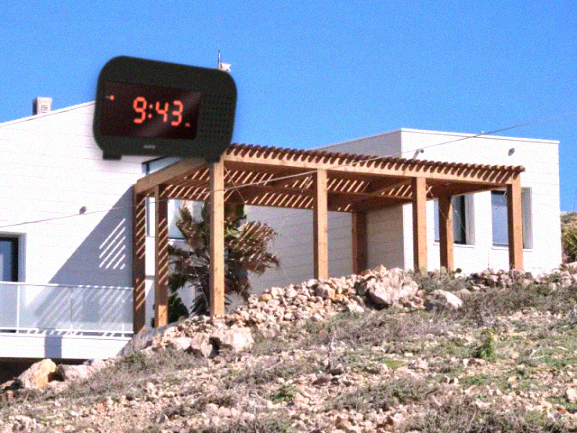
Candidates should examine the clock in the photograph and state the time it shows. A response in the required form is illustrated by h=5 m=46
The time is h=9 m=43
